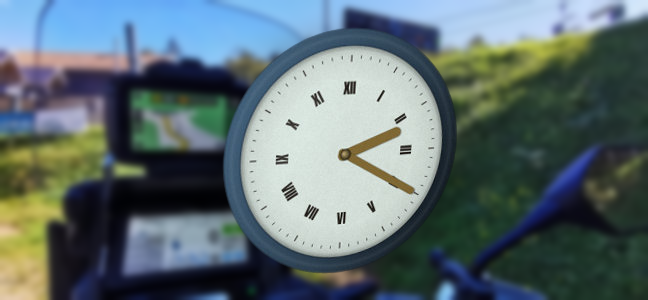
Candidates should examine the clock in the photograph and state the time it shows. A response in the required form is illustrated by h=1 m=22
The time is h=2 m=20
